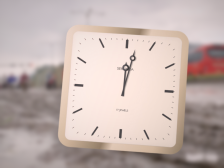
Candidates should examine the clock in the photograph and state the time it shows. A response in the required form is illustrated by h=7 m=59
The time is h=12 m=2
